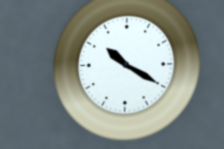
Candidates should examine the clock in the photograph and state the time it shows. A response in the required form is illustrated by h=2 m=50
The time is h=10 m=20
